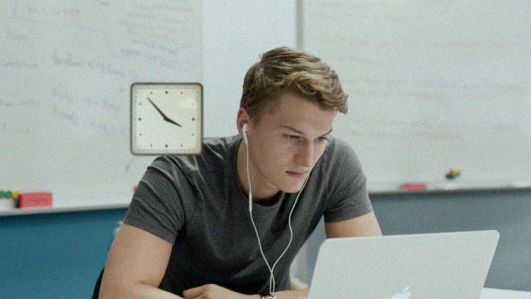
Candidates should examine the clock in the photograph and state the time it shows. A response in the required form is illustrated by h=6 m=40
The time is h=3 m=53
